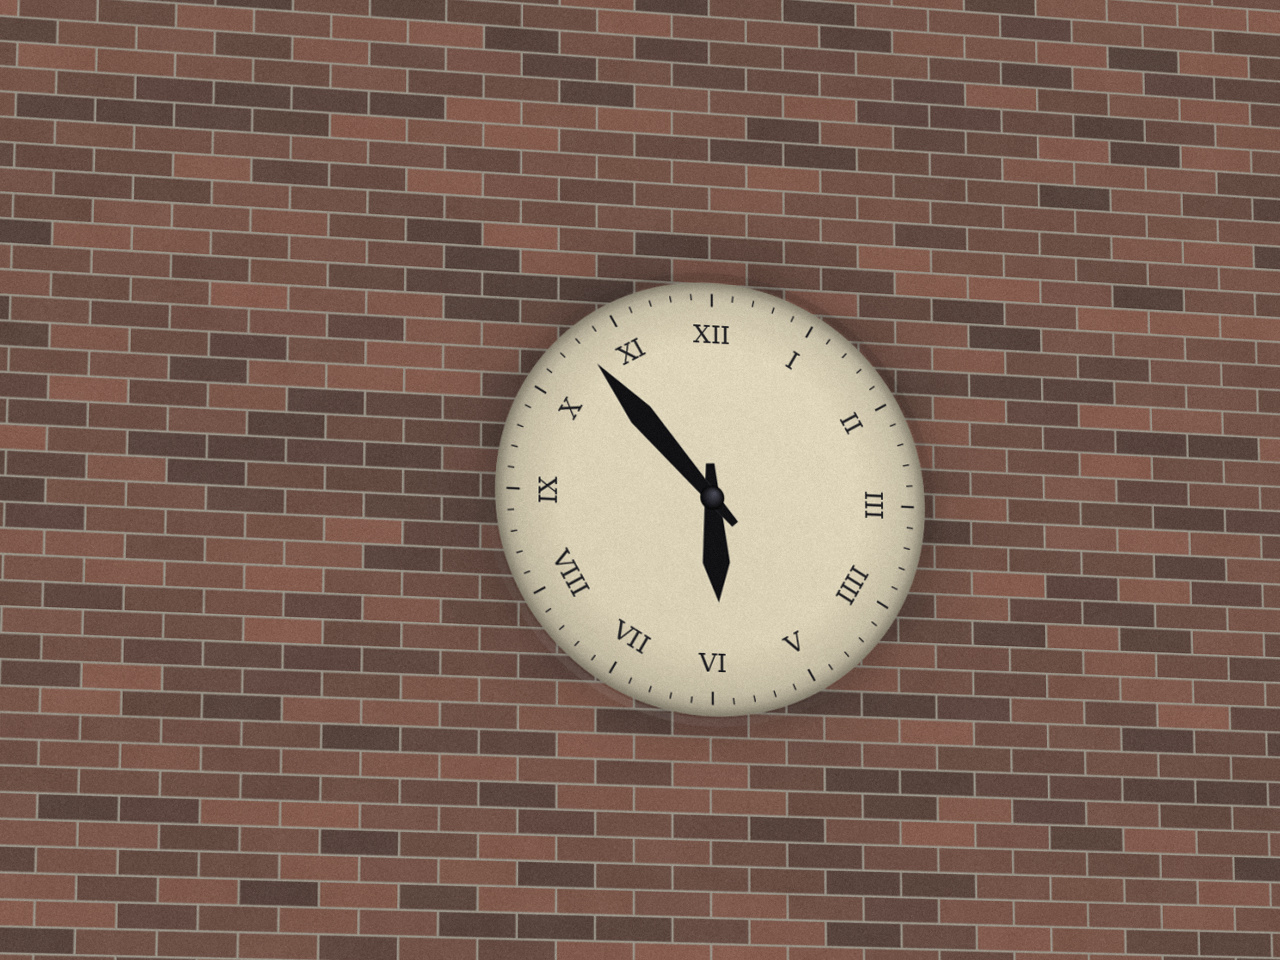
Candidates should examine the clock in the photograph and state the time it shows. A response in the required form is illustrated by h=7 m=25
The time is h=5 m=53
